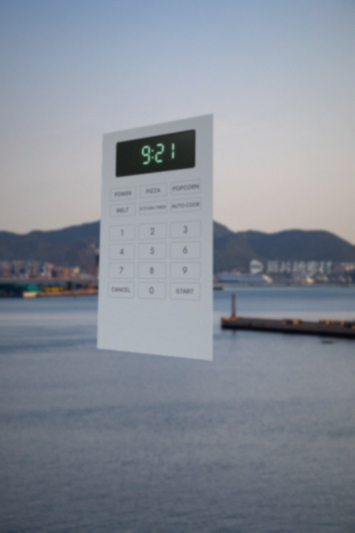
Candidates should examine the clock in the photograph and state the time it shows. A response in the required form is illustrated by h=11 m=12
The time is h=9 m=21
